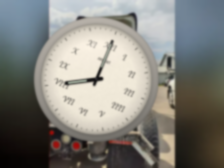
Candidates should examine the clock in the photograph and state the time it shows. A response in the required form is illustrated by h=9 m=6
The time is h=8 m=0
